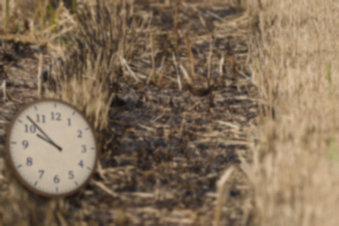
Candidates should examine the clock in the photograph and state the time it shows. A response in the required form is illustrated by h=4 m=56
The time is h=9 m=52
